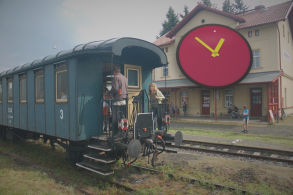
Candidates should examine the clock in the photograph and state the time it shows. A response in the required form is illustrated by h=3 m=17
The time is h=12 m=52
